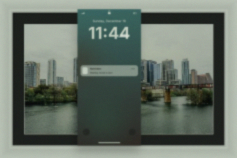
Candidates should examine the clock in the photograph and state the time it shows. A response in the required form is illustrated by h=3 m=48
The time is h=11 m=44
